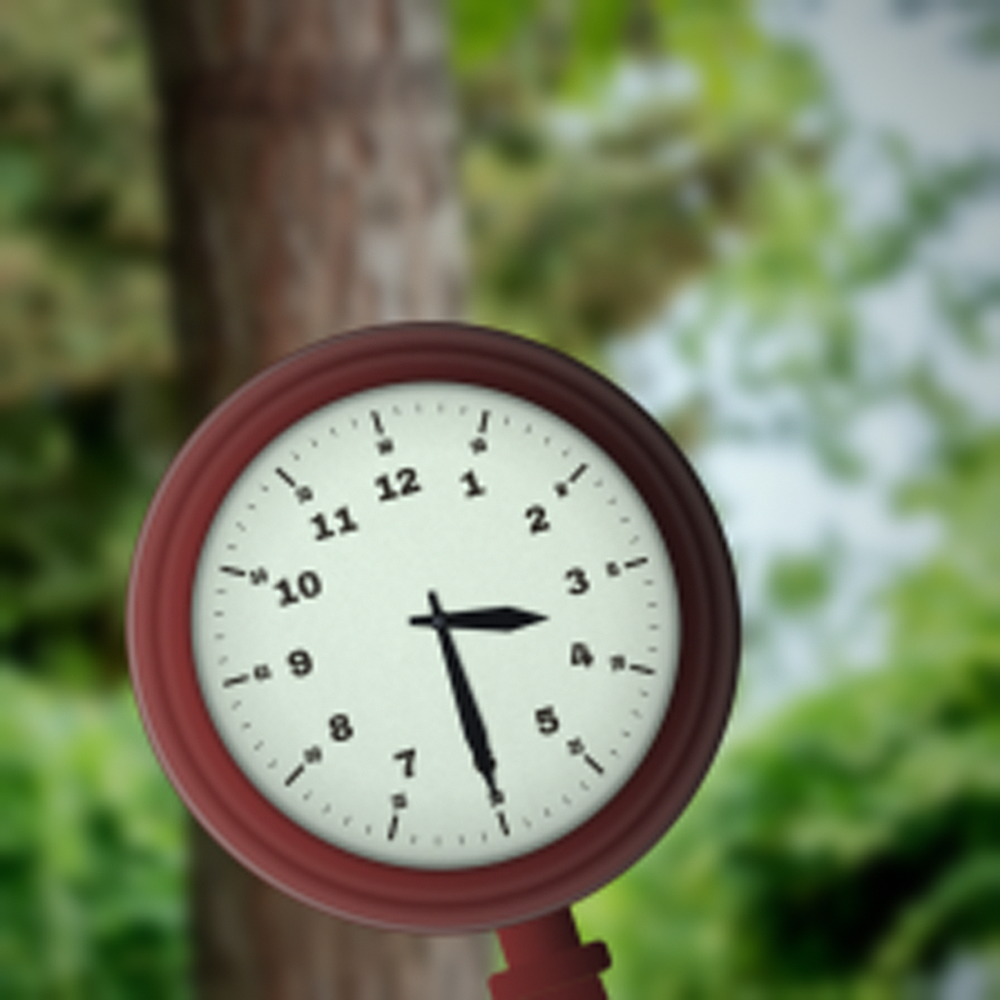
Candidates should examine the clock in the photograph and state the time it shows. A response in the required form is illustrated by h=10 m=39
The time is h=3 m=30
